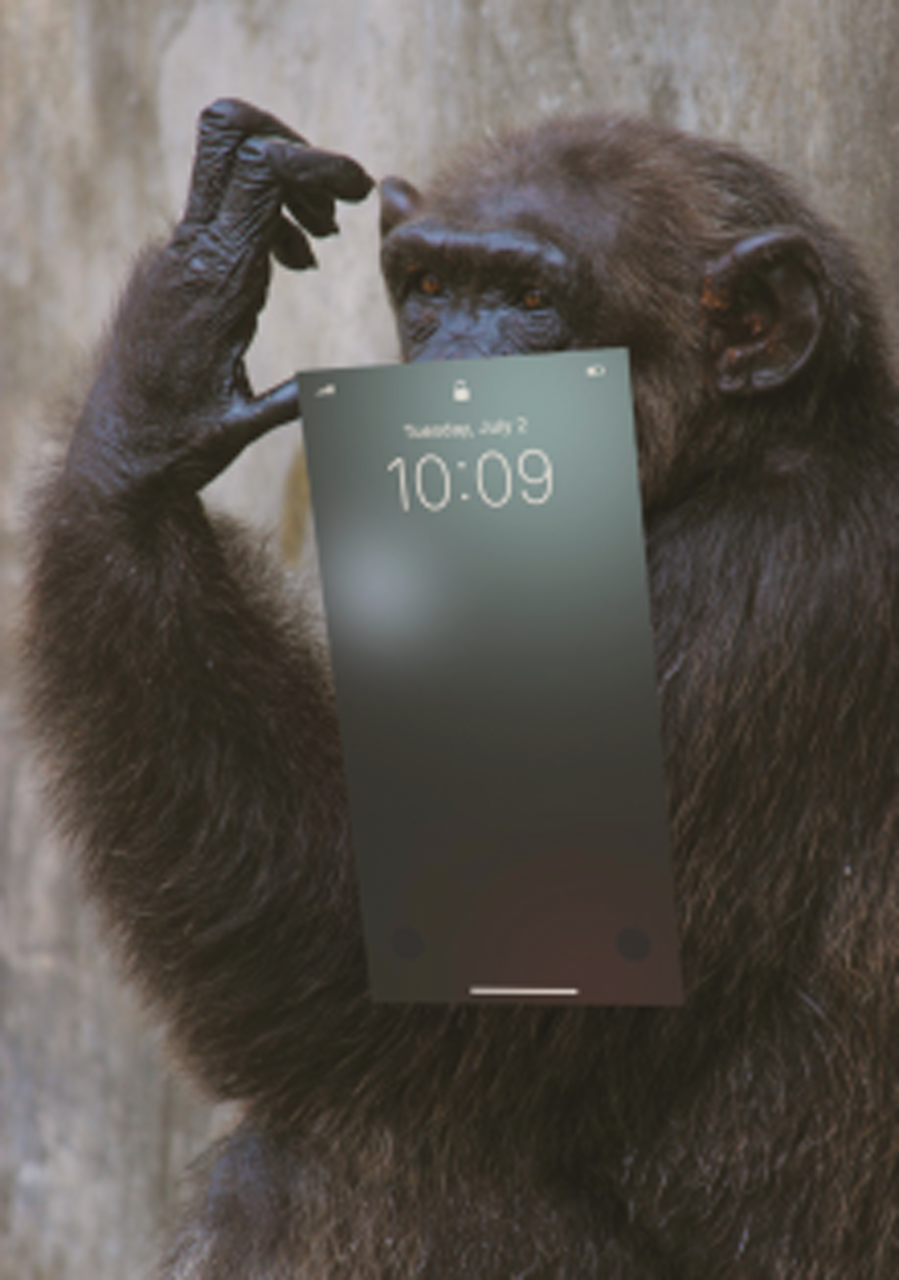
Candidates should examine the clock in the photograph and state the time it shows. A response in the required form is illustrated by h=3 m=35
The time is h=10 m=9
